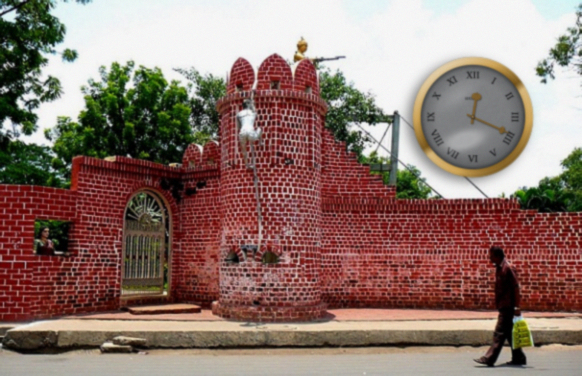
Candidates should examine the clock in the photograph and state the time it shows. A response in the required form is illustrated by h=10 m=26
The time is h=12 m=19
